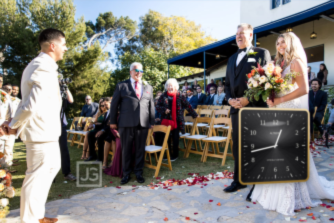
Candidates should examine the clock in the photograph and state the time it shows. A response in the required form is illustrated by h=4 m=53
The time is h=12 m=43
